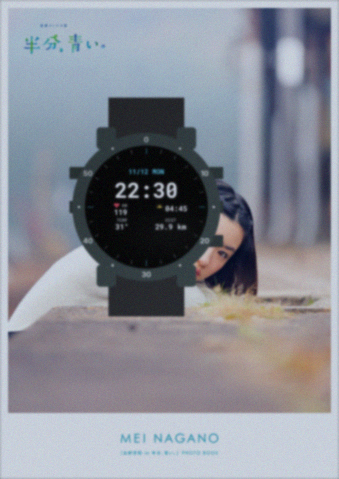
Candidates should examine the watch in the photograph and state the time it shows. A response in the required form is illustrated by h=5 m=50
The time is h=22 m=30
